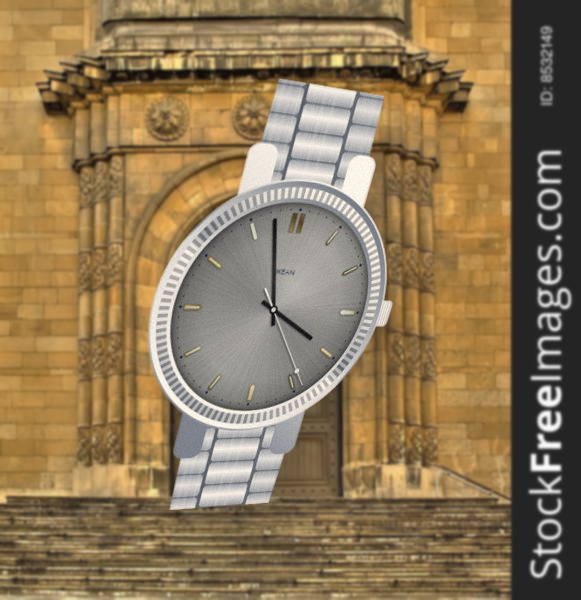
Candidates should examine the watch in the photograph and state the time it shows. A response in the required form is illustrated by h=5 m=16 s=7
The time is h=3 m=57 s=24
